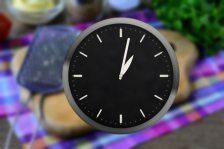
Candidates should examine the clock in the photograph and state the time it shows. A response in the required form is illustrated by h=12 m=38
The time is h=1 m=2
